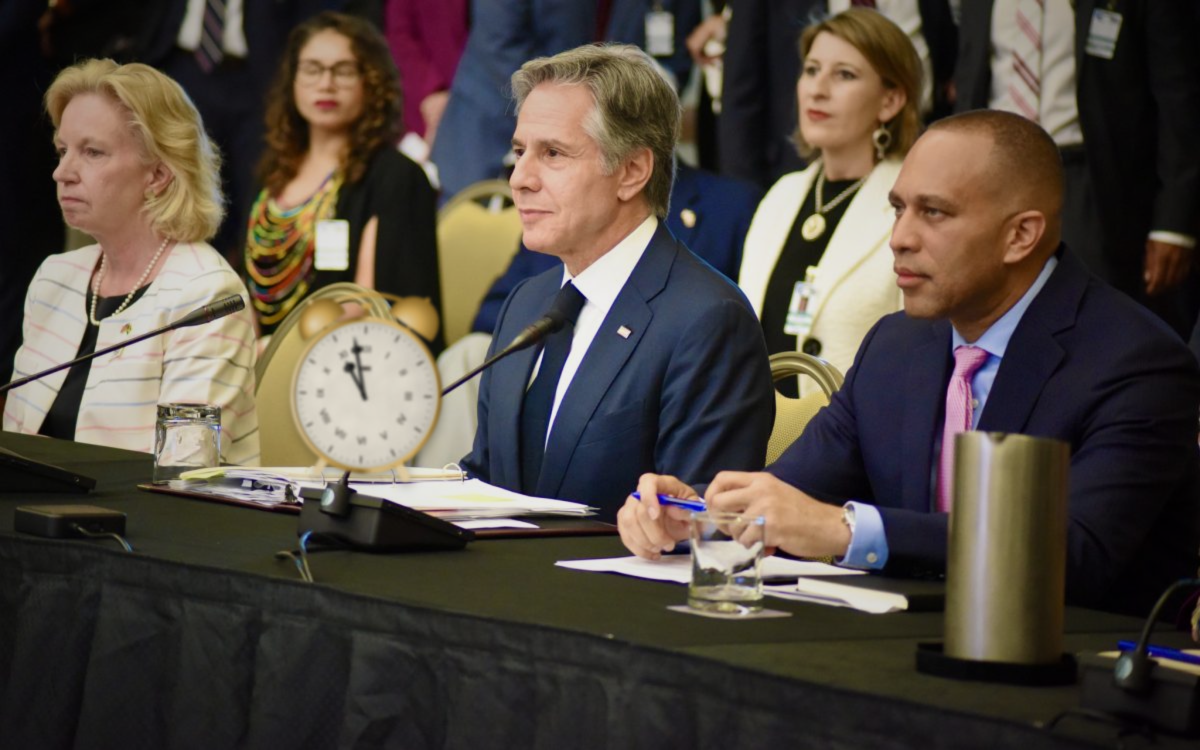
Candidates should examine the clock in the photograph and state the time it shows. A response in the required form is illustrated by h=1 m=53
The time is h=10 m=58
